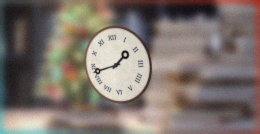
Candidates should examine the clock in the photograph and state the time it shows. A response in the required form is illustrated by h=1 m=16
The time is h=1 m=43
